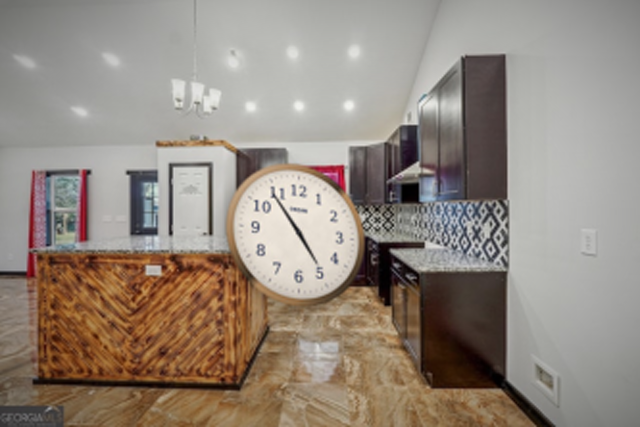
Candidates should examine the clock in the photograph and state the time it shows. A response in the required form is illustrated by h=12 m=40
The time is h=4 m=54
